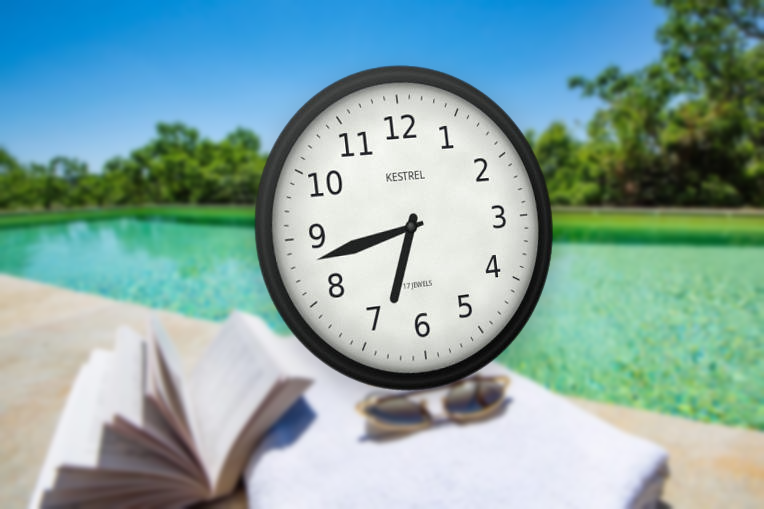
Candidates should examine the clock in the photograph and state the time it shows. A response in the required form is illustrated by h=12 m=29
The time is h=6 m=43
